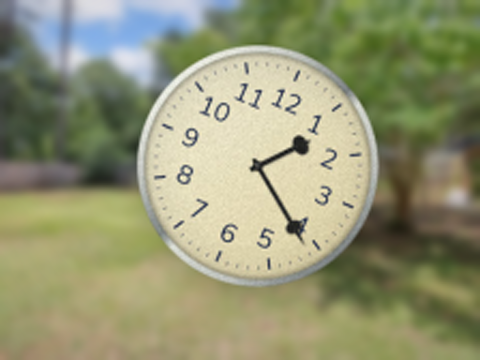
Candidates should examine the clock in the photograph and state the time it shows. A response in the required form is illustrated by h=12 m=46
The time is h=1 m=21
